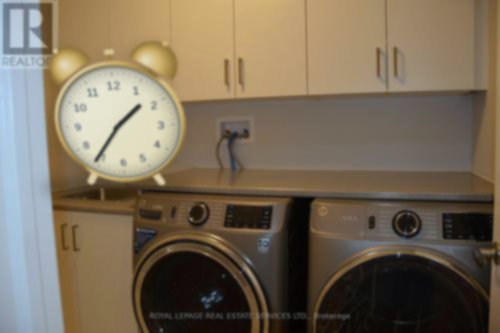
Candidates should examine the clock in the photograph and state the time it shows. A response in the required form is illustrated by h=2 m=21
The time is h=1 m=36
